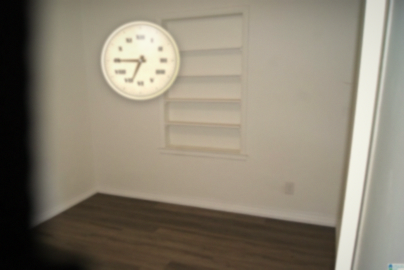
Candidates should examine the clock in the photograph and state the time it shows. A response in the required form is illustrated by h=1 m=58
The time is h=6 m=45
